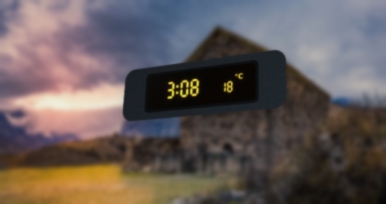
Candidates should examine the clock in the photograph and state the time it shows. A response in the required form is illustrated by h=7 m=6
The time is h=3 m=8
